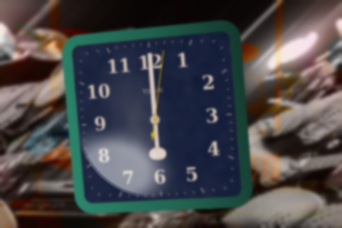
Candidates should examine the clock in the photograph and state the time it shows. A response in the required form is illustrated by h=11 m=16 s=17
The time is h=6 m=0 s=2
